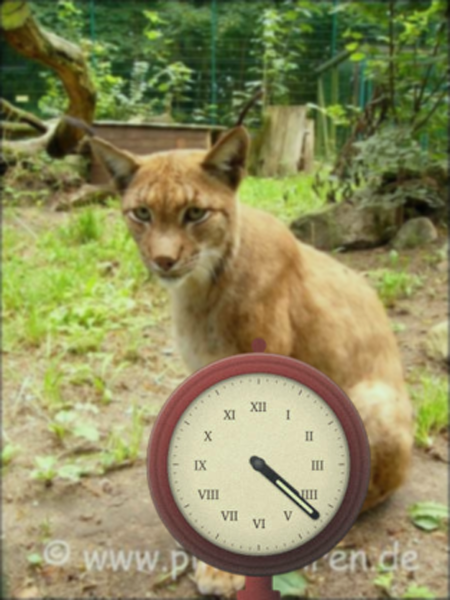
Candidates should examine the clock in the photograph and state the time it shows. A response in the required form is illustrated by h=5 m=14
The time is h=4 m=22
